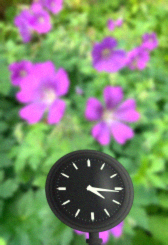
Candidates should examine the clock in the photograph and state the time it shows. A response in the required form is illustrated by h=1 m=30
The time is h=4 m=16
